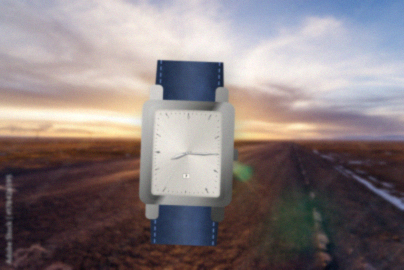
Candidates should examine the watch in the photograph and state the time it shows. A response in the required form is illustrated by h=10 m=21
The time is h=8 m=15
